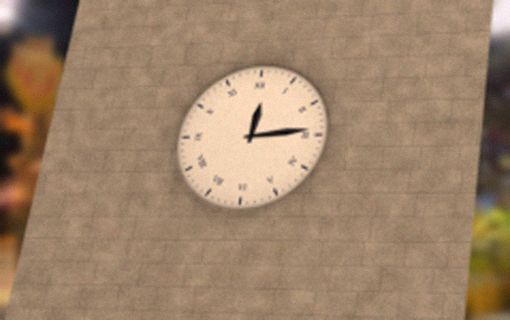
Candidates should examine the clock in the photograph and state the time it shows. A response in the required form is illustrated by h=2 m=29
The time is h=12 m=14
